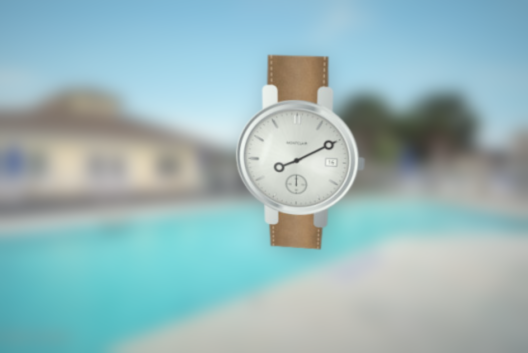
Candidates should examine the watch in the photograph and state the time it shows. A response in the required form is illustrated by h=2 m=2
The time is h=8 m=10
